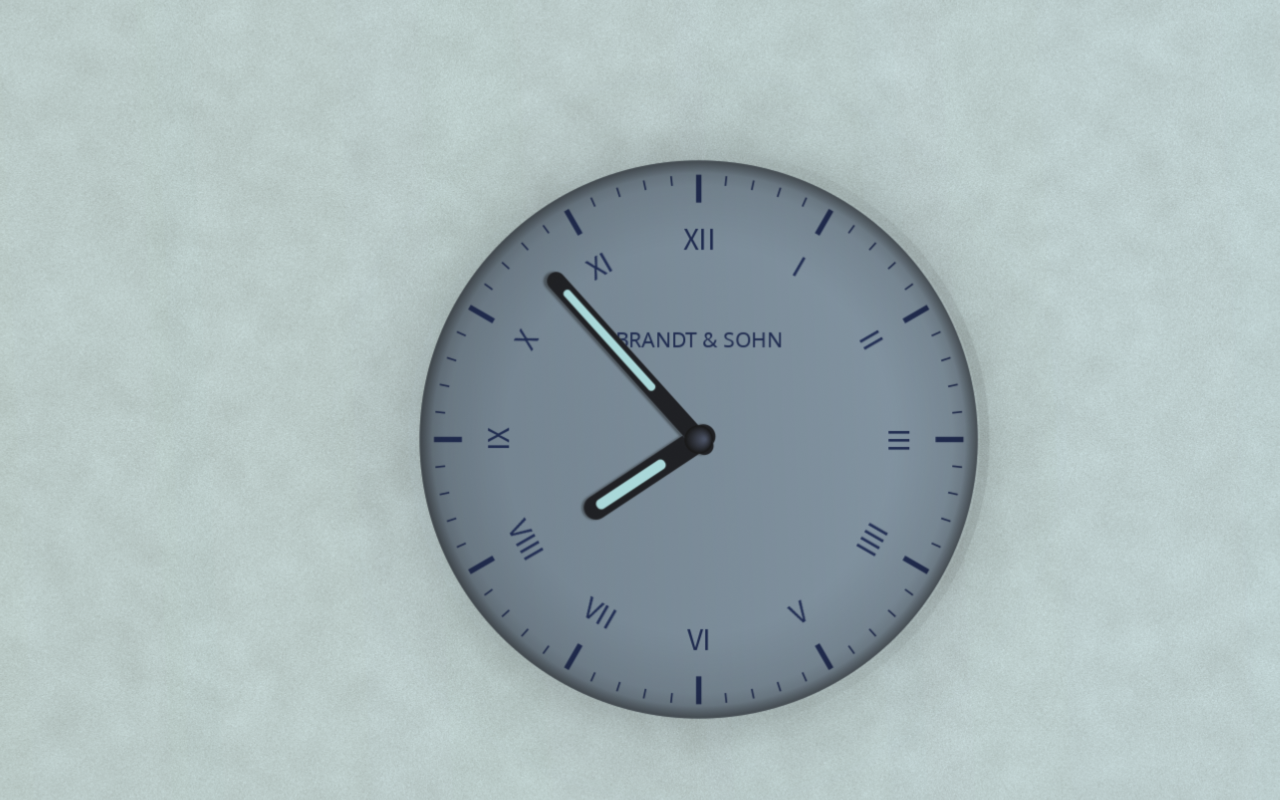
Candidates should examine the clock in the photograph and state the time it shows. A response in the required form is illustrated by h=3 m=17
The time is h=7 m=53
